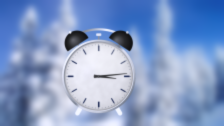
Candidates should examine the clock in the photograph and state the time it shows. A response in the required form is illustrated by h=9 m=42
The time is h=3 m=14
